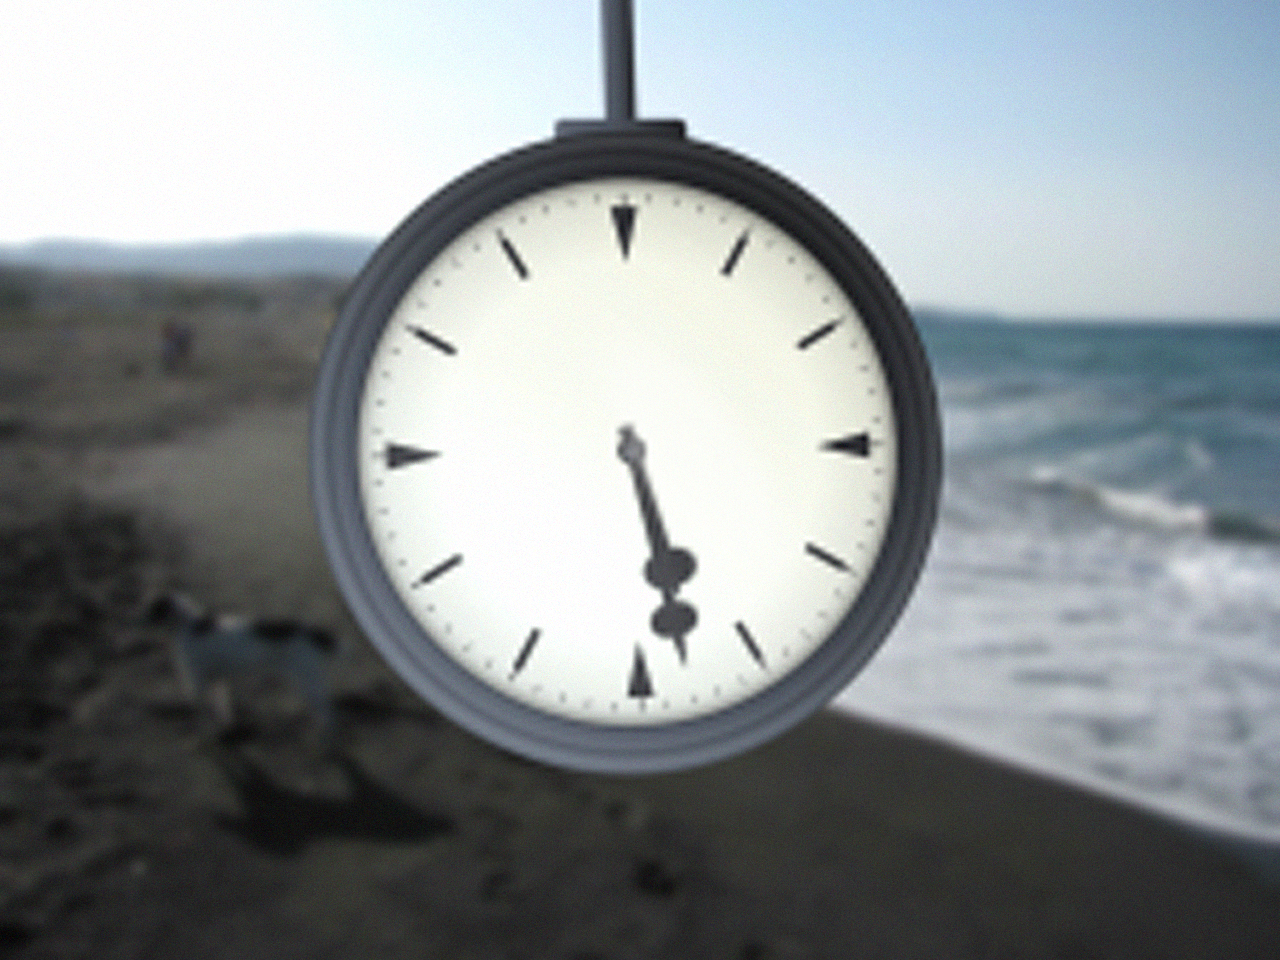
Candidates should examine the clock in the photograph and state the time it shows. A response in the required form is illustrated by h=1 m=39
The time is h=5 m=28
